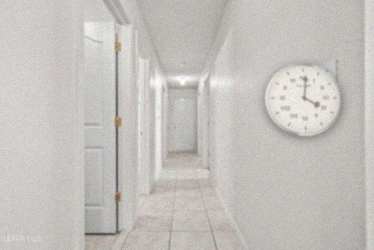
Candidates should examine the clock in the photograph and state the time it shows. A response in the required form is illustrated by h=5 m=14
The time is h=4 m=1
